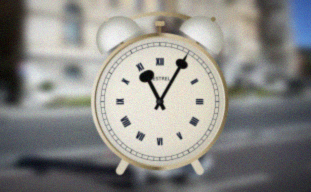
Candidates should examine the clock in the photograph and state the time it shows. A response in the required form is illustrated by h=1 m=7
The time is h=11 m=5
